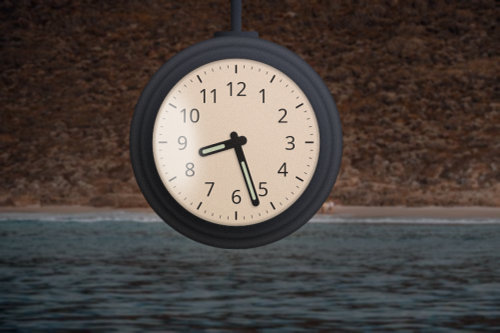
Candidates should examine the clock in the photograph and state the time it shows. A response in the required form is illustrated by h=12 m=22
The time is h=8 m=27
